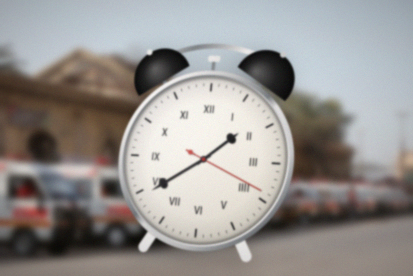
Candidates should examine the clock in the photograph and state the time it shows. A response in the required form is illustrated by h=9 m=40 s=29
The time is h=1 m=39 s=19
